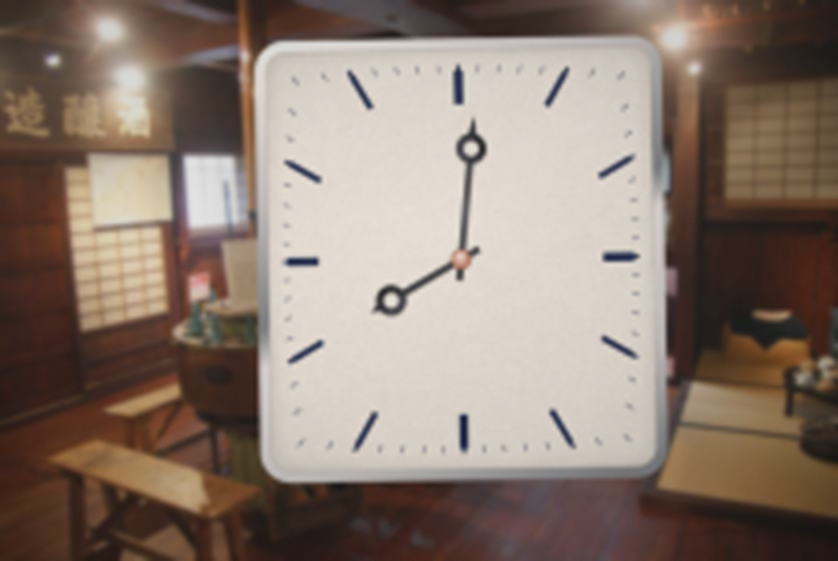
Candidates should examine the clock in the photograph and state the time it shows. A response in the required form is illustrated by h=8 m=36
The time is h=8 m=1
